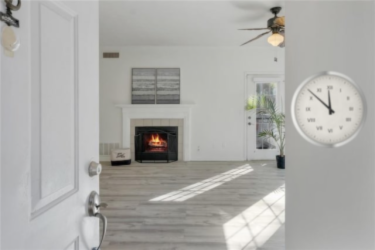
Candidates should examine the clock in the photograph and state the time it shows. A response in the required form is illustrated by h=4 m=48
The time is h=11 m=52
